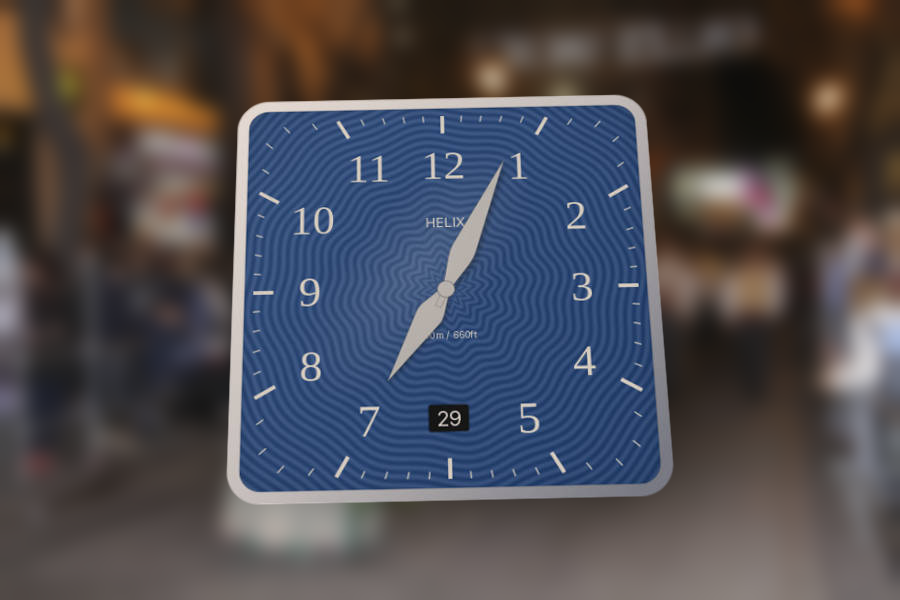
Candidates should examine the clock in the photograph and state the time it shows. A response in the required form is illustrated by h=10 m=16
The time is h=7 m=4
